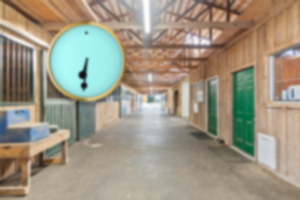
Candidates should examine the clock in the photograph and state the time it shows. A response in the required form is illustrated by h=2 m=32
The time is h=6 m=31
